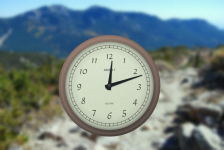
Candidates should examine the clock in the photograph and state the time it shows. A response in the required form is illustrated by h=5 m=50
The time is h=12 m=12
